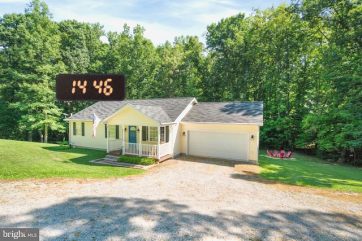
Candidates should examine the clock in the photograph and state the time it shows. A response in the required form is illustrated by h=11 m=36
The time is h=14 m=46
